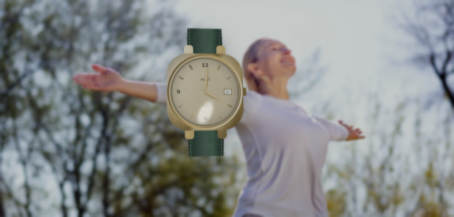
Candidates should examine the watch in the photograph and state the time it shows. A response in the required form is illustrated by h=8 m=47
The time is h=4 m=1
